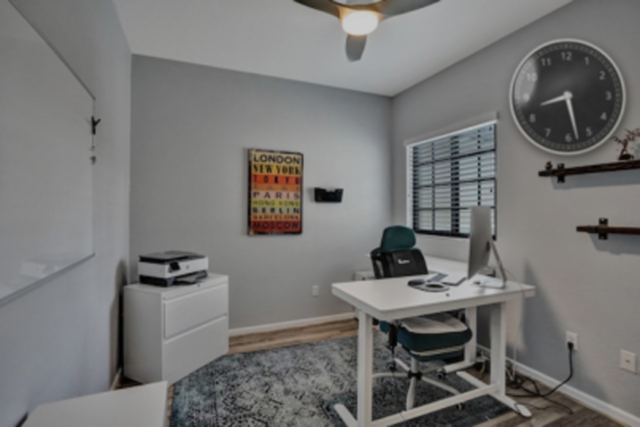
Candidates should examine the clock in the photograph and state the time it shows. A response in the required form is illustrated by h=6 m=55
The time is h=8 m=28
